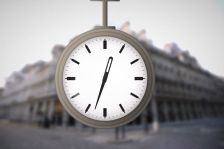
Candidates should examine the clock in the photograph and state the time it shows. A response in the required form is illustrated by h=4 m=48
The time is h=12 m=33
